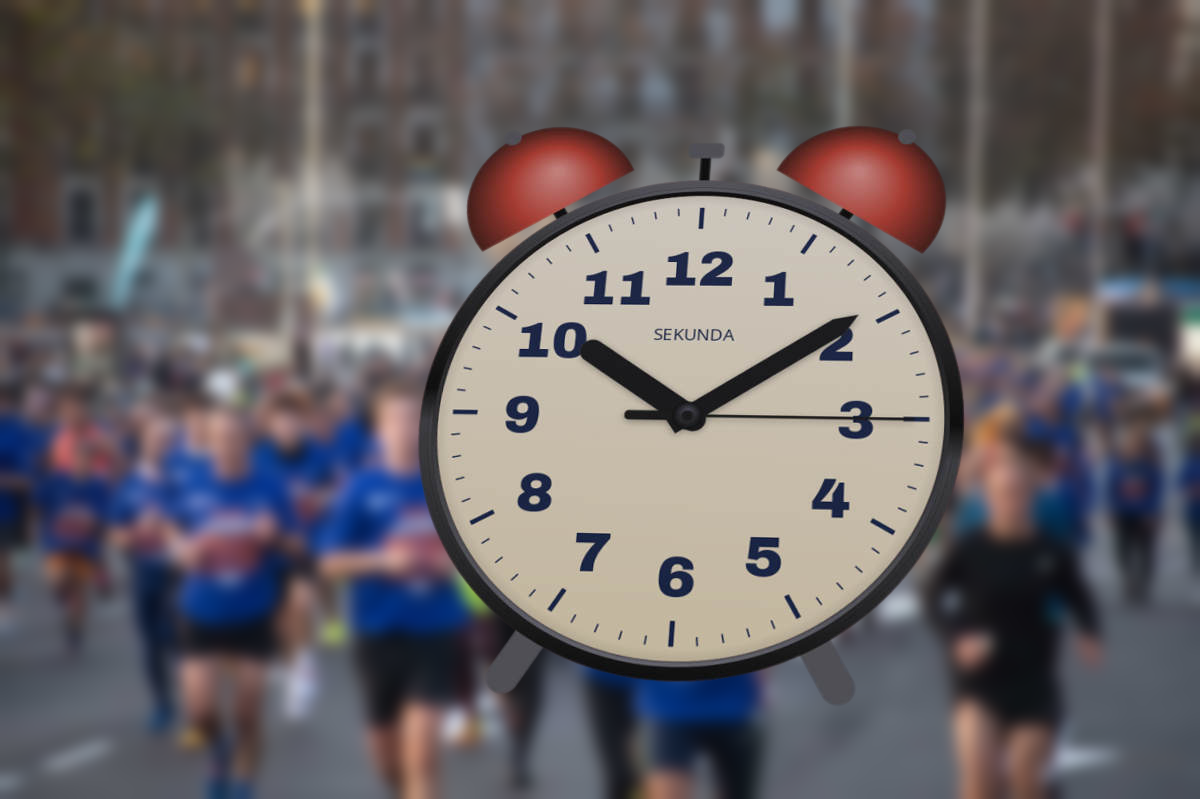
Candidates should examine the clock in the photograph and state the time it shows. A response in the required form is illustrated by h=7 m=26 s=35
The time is h=10 m=9 s=15
